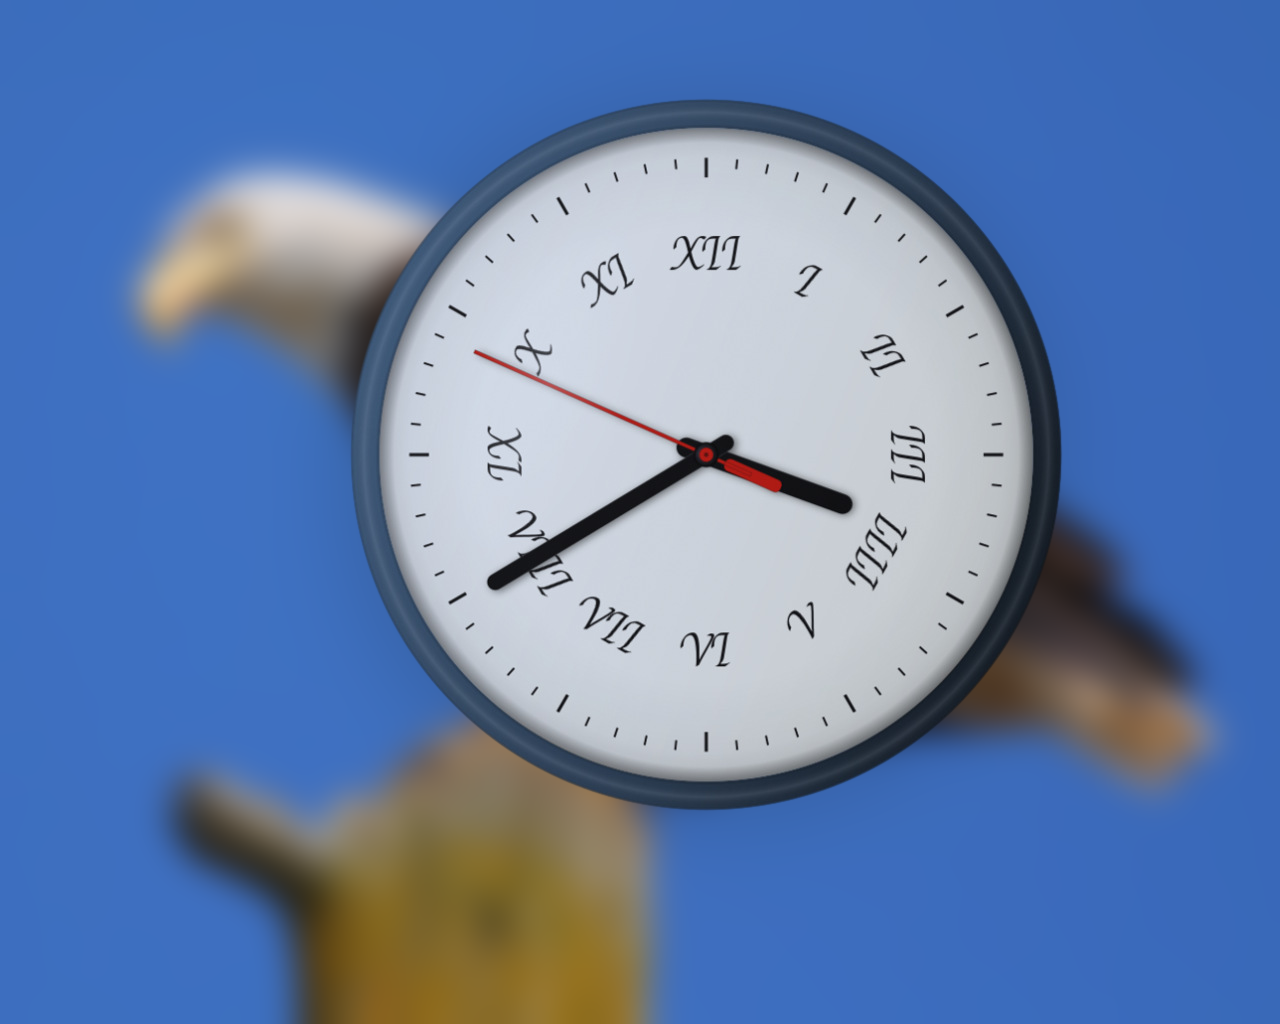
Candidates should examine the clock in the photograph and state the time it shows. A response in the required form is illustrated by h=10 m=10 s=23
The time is h=3 m=39 s=49
